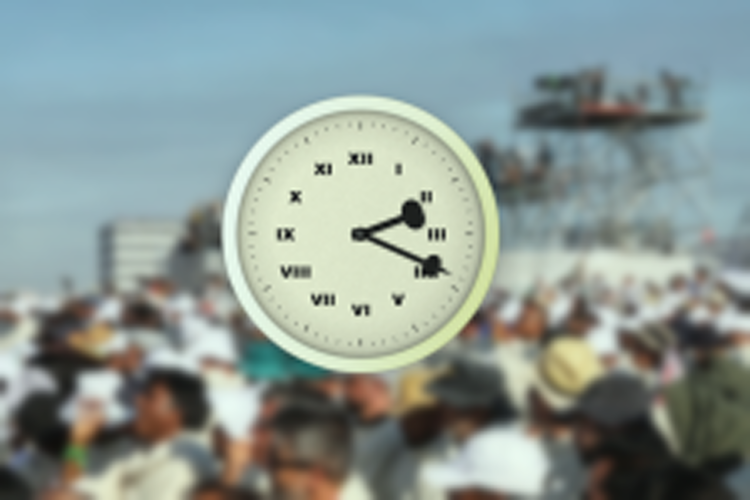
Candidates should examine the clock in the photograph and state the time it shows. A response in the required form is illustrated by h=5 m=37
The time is h=2 m=19
